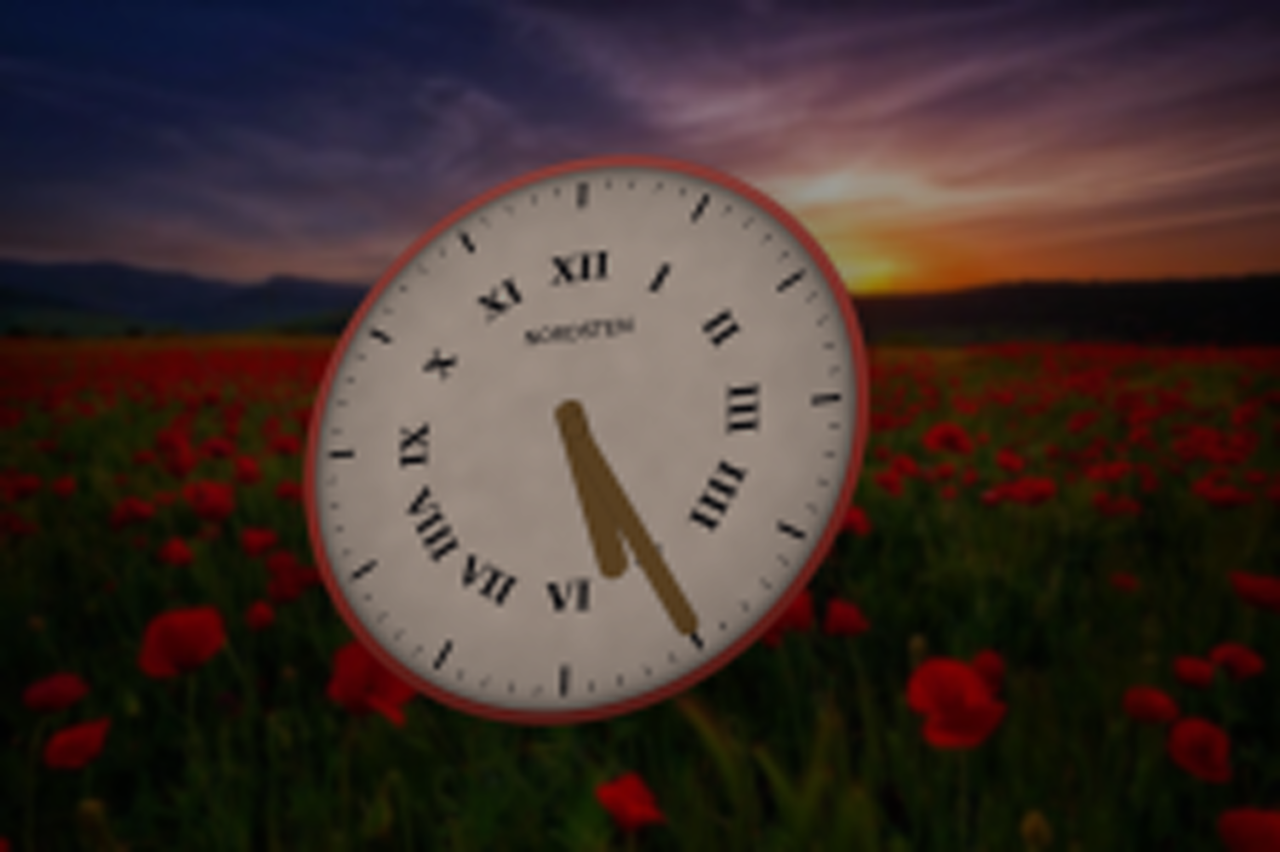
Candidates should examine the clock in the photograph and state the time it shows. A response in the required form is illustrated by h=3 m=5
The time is h=5 m=25
